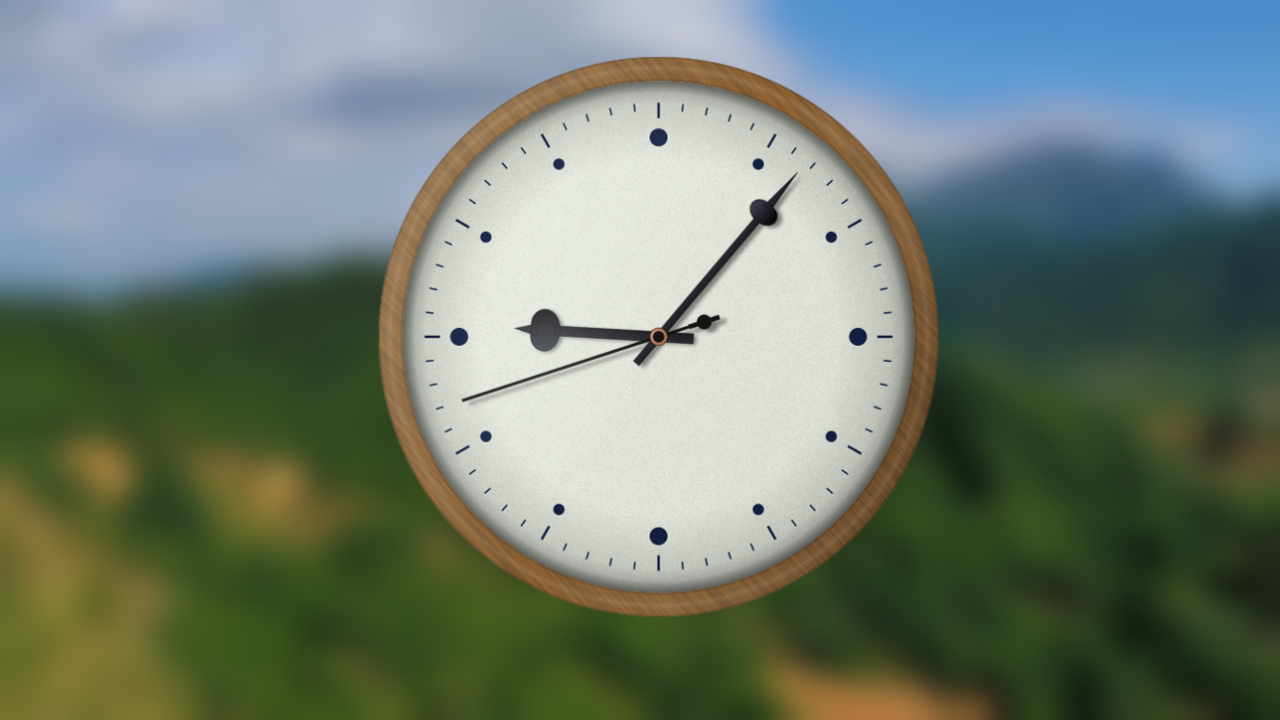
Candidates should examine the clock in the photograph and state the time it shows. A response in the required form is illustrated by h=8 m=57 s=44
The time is h=9 m=6 s=42
